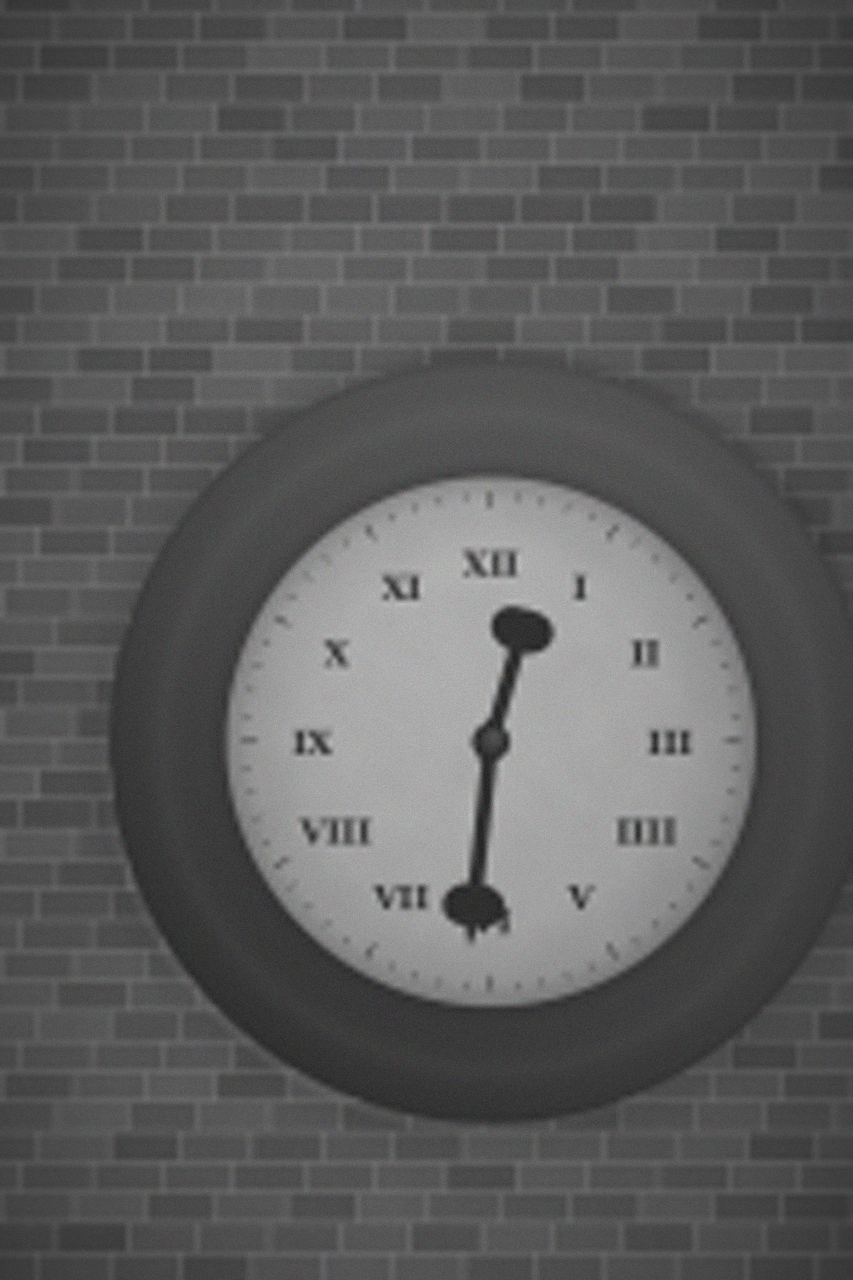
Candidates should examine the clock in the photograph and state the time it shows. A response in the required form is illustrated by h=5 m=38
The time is h=12 m=31
